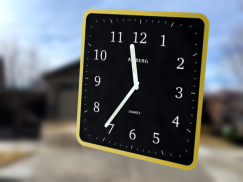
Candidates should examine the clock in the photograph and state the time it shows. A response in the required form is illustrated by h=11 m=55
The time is h=11 m=36
